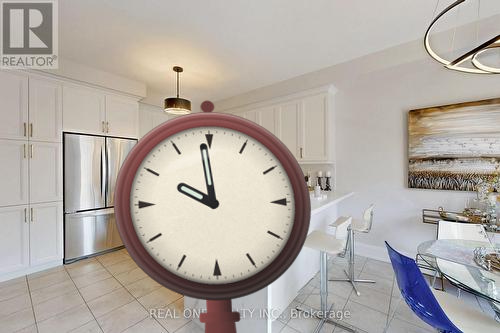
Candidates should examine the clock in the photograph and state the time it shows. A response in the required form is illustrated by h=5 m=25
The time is h=9 m=59
